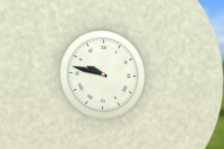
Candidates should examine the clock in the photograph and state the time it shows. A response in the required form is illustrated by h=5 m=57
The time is h=9 m=47
